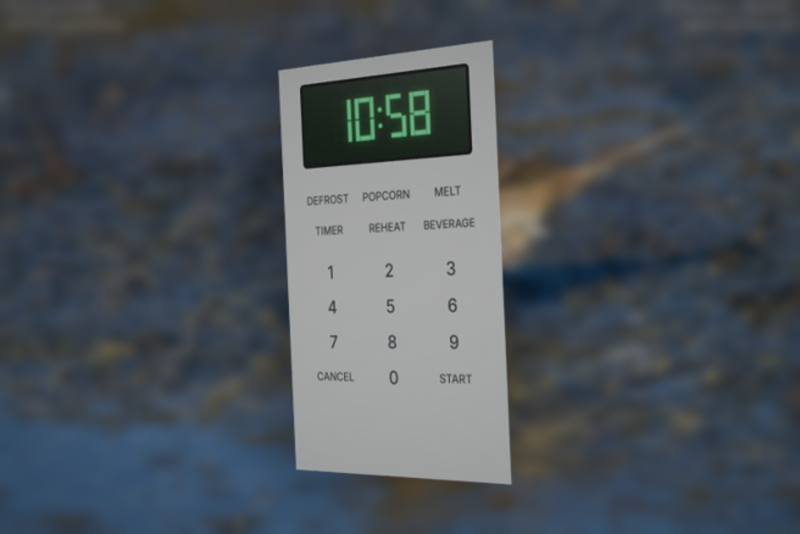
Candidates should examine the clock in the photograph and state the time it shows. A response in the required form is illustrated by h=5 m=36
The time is h=10 m=58
